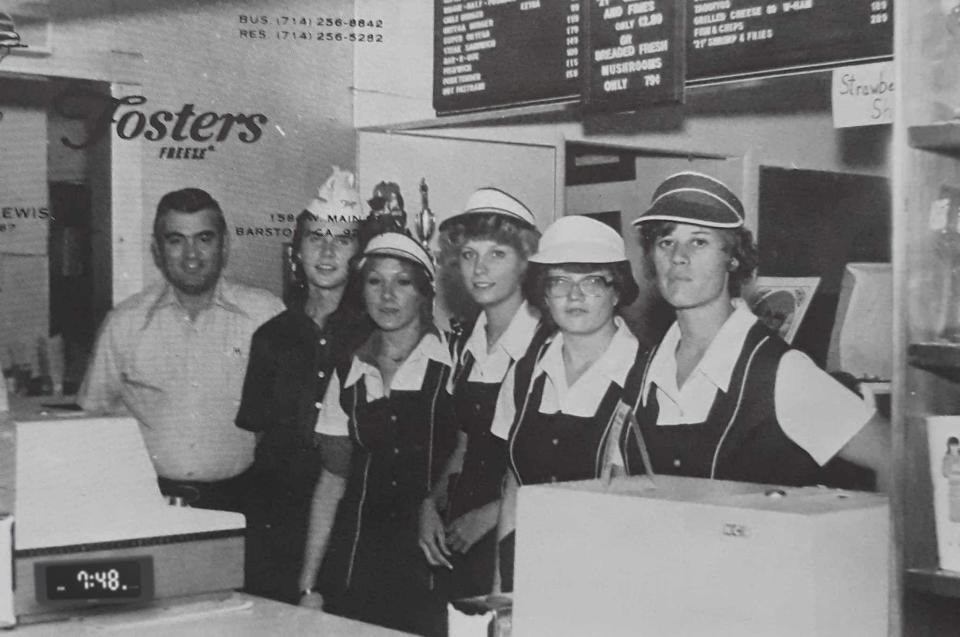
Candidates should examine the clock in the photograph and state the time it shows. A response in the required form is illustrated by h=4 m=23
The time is h=7 m=48
